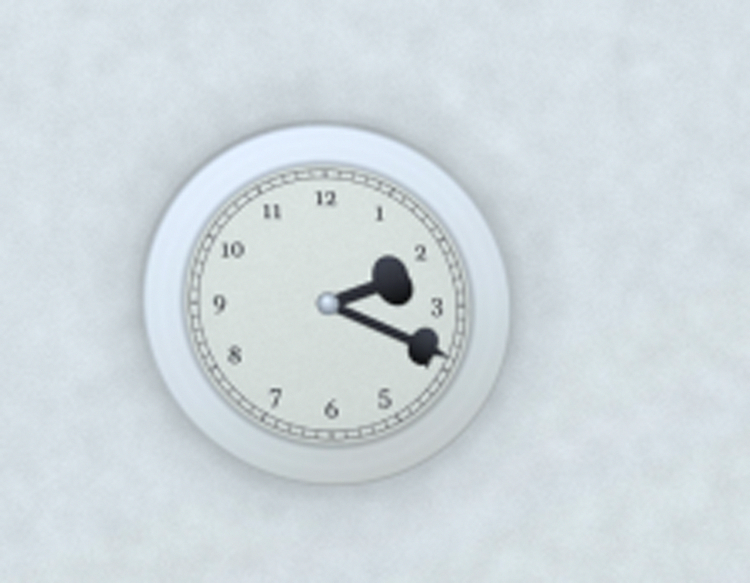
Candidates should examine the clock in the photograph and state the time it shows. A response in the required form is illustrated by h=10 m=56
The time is h=2 m=19
